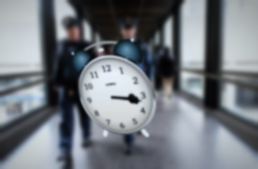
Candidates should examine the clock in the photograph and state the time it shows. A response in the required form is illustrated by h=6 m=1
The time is h=3 m=17
